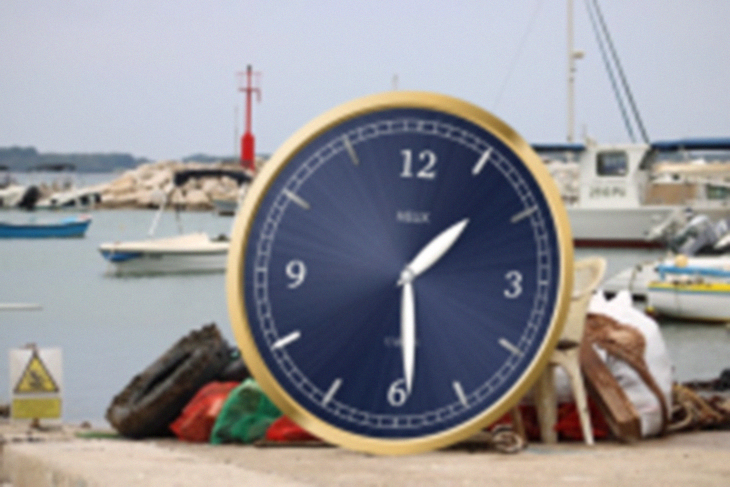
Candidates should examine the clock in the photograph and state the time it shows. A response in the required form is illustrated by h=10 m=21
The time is h=1 m=29
